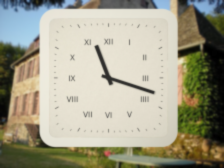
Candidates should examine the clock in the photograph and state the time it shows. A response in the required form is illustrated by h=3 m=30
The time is h=11 m=18
